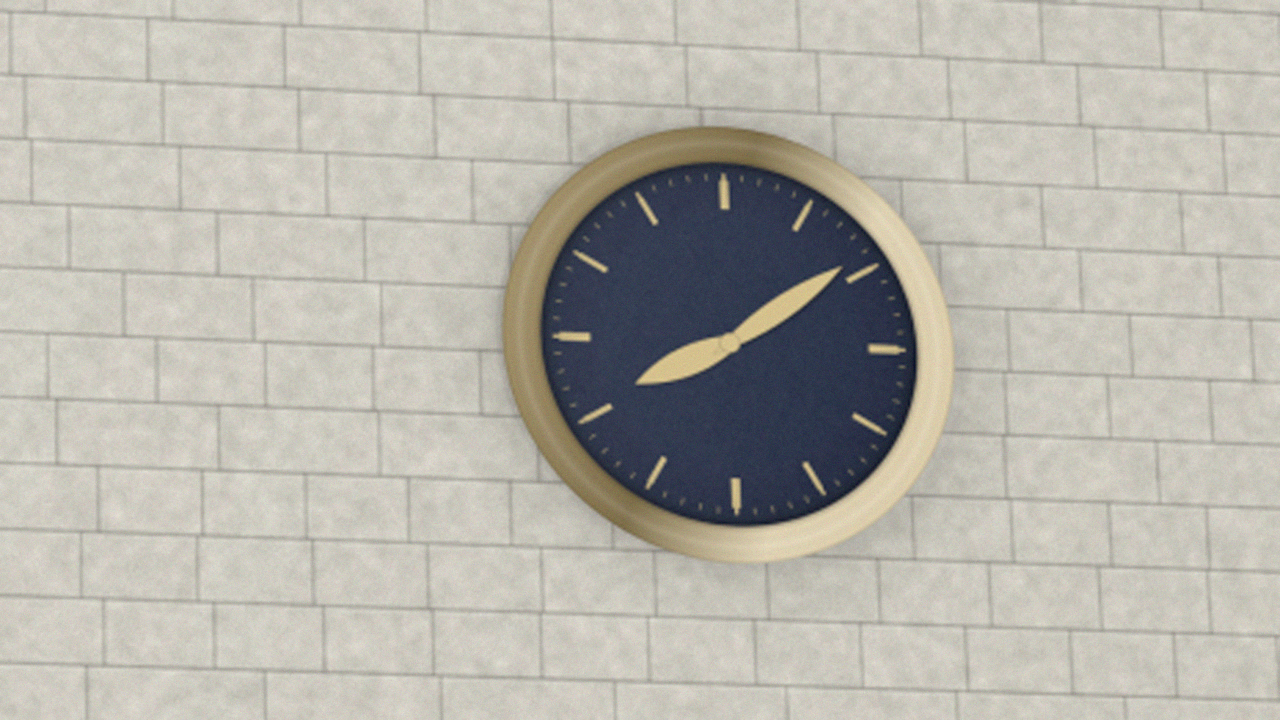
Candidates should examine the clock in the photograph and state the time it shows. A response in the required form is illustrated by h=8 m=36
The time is h=8 m=9
